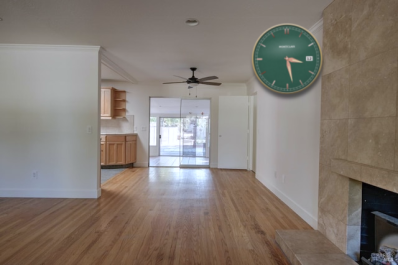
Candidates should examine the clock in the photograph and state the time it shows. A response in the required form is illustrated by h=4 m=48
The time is h=3 m=28
